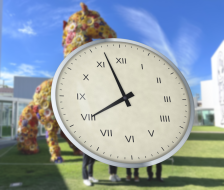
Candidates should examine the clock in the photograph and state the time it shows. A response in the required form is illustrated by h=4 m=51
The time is h=7 m=57
